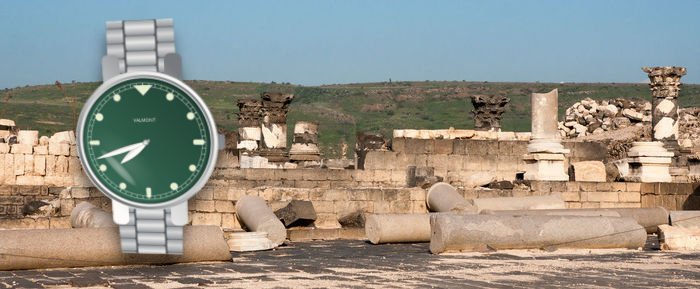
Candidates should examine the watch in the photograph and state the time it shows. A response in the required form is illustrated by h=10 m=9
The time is h=7 m=42
